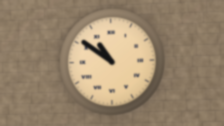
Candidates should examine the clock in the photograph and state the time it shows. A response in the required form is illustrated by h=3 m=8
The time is h=10 m=51
